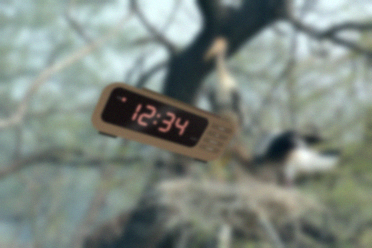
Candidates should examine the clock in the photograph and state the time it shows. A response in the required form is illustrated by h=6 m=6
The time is h=12 m=34
